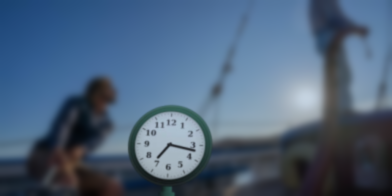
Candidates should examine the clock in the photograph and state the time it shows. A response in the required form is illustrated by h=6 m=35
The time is h=7 m=17
